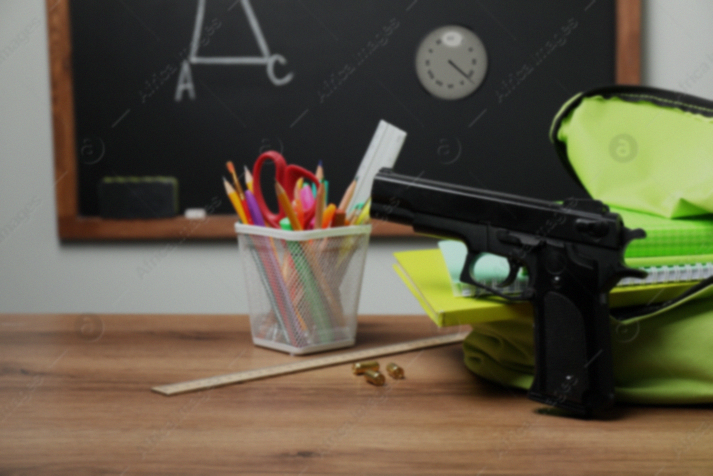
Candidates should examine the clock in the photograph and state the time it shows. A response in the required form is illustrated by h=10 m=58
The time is h=4 m=22
